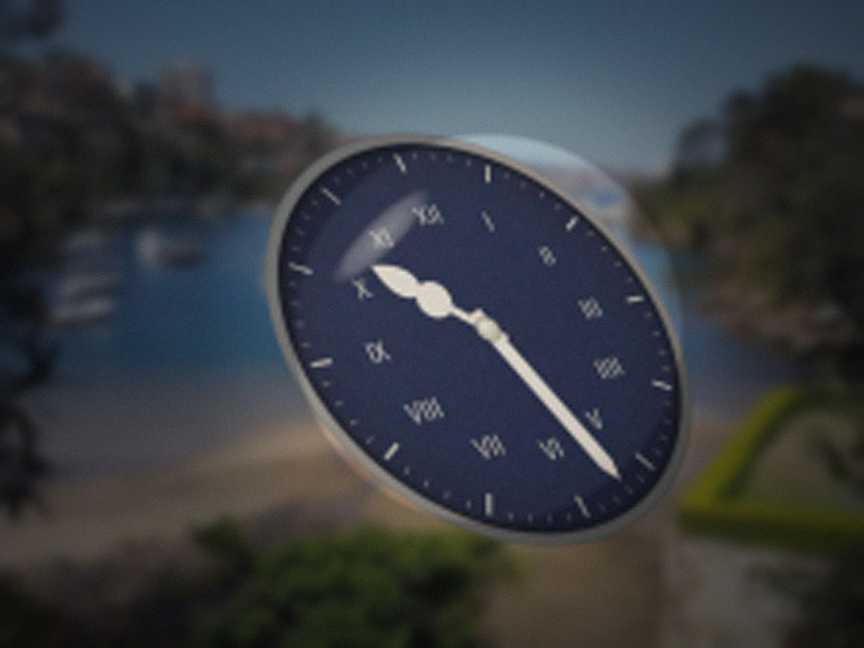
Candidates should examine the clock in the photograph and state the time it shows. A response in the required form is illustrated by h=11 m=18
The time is h=10 m=27
